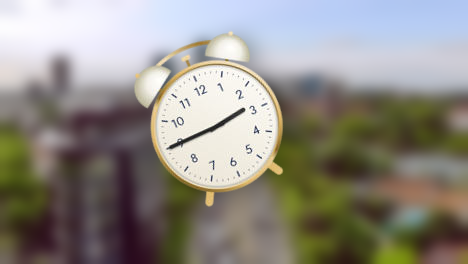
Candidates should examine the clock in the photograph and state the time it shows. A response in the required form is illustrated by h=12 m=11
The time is h=2 m=45
